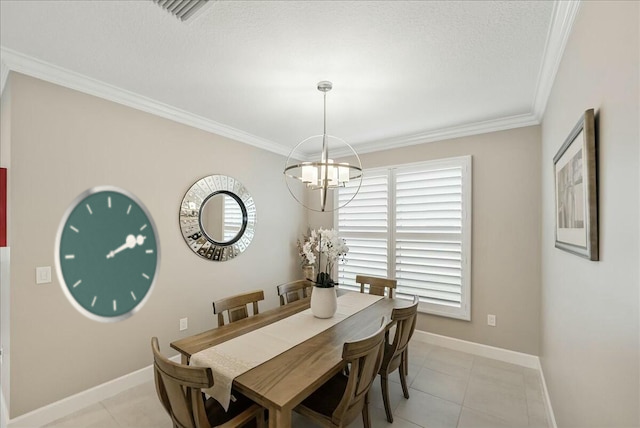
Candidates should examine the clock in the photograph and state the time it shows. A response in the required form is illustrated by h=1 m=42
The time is h=2 m=12
